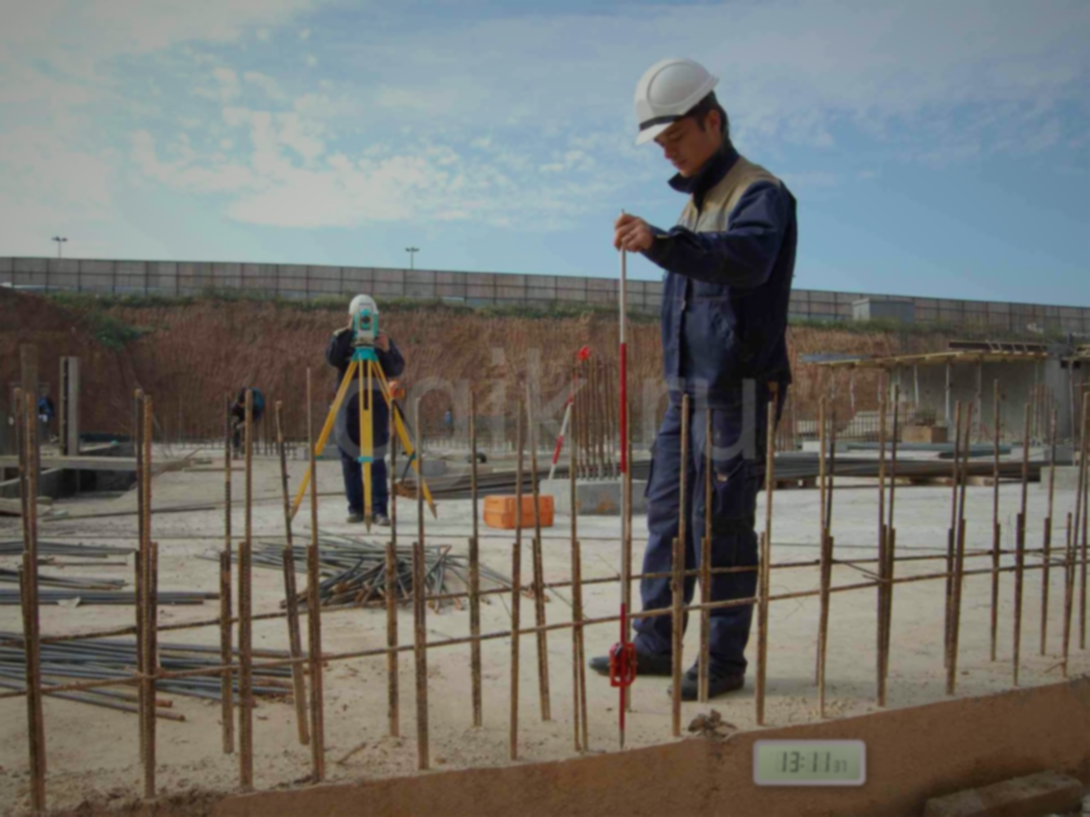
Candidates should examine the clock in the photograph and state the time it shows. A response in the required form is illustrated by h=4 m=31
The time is h=13 m=11
